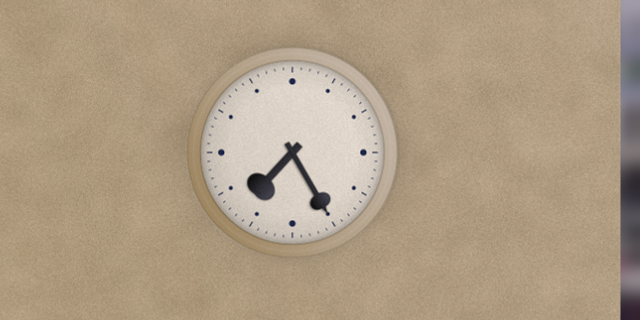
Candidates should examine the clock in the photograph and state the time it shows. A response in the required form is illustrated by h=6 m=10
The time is h=7 m=25
